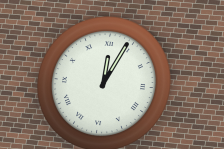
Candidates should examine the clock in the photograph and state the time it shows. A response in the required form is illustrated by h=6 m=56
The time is h=12 m=4
